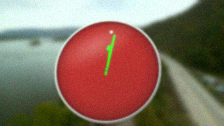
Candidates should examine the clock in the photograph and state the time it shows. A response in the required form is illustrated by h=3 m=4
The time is h=12 m=1
